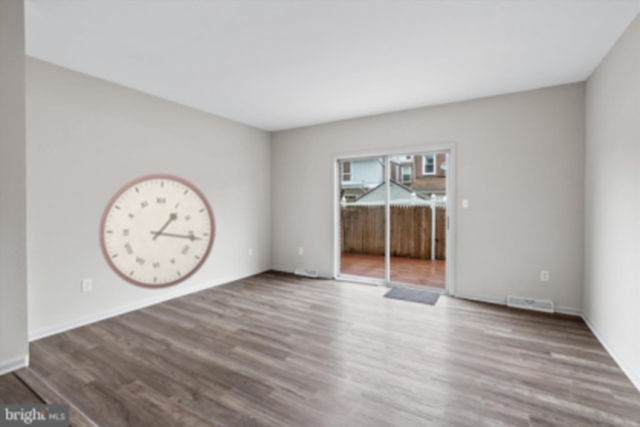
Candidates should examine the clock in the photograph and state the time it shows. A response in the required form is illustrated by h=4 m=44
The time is h=1 m=16
